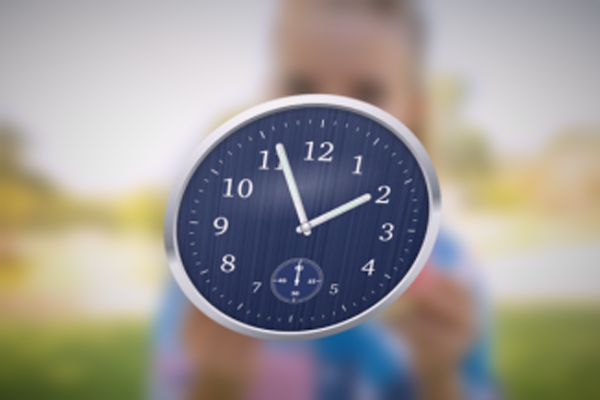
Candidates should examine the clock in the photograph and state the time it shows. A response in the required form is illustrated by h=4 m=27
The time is h=1 m=56
